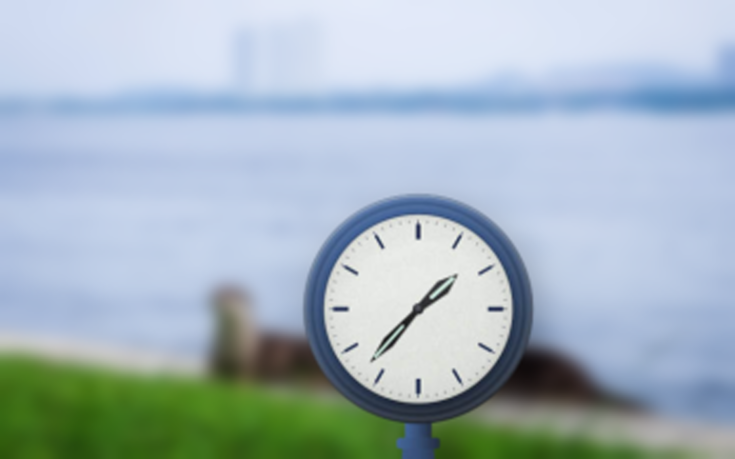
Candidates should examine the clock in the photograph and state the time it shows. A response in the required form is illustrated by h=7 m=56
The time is h=1 m=37
